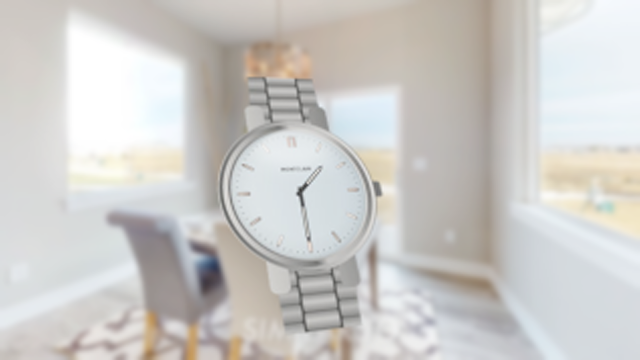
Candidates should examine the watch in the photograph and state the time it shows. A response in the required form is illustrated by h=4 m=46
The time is h=1 m=30
